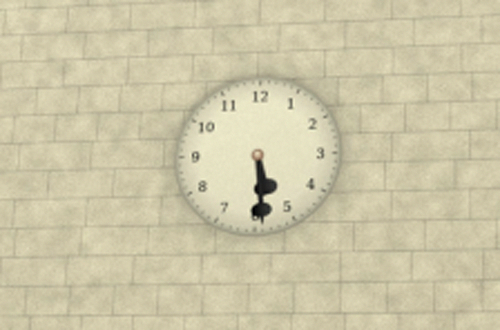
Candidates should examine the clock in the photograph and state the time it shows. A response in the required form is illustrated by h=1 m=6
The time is h=5 m=29
